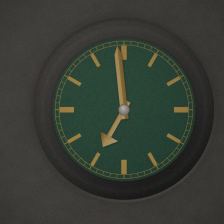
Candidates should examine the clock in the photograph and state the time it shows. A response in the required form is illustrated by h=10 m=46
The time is h=6 m=59
